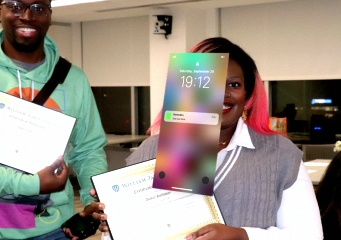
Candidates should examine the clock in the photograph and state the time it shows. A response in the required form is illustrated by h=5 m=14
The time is h=19 m=12
